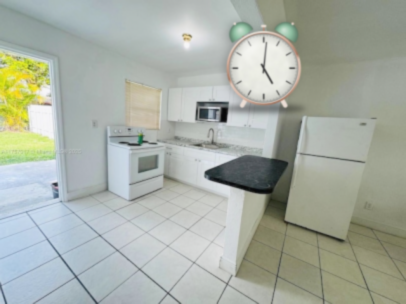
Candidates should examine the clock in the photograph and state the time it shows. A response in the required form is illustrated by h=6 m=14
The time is h=5 m=1
